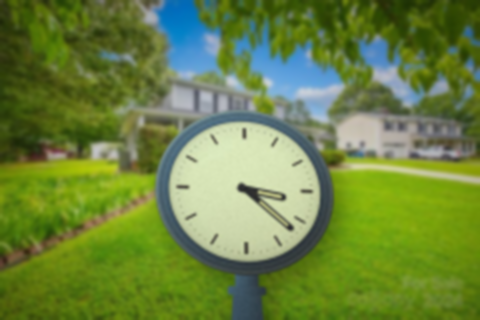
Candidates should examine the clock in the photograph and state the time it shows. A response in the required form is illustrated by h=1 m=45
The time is h=3 m=22
